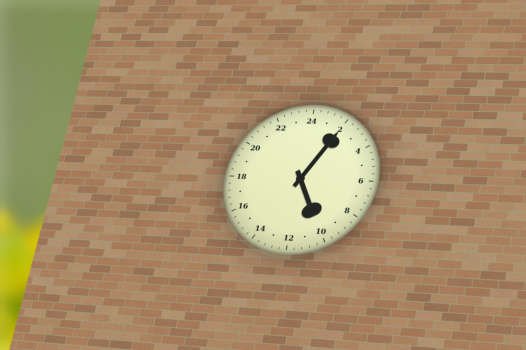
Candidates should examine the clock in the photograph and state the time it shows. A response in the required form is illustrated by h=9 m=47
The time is h=10 m=5
